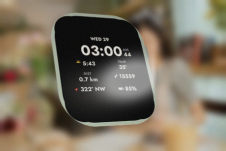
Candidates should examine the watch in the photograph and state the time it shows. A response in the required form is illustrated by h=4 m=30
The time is h=3 m=0
